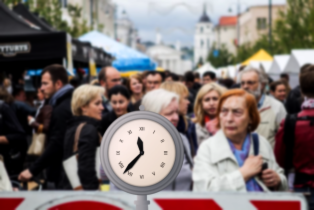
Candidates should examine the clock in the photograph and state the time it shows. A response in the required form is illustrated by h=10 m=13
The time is h=11 m=37
